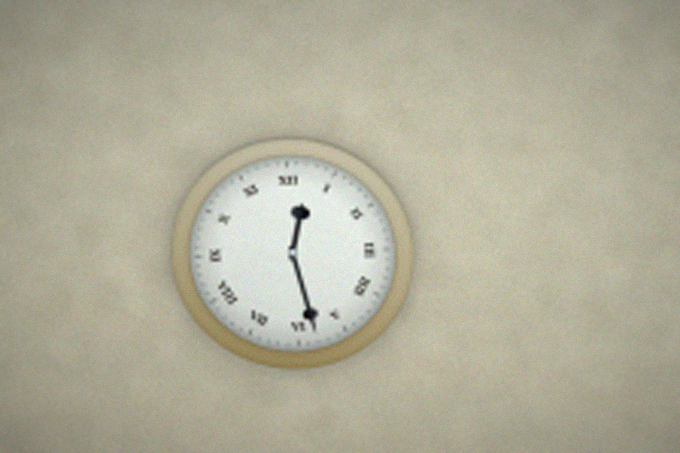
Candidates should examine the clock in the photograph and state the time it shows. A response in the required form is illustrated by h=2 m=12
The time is h=12 m=28
